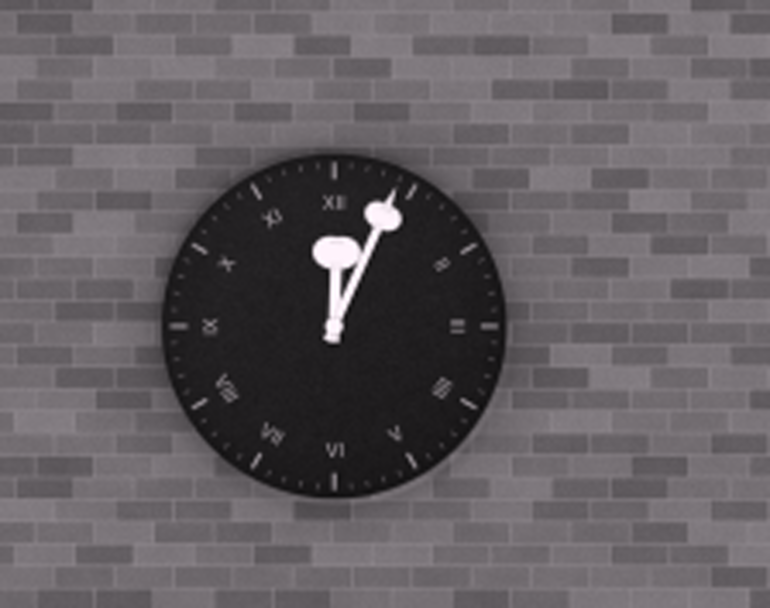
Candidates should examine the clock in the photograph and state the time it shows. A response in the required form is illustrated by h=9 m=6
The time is h=12 m=4
